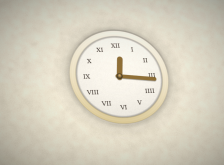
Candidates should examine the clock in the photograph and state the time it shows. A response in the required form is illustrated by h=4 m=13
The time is h=12 m=16
